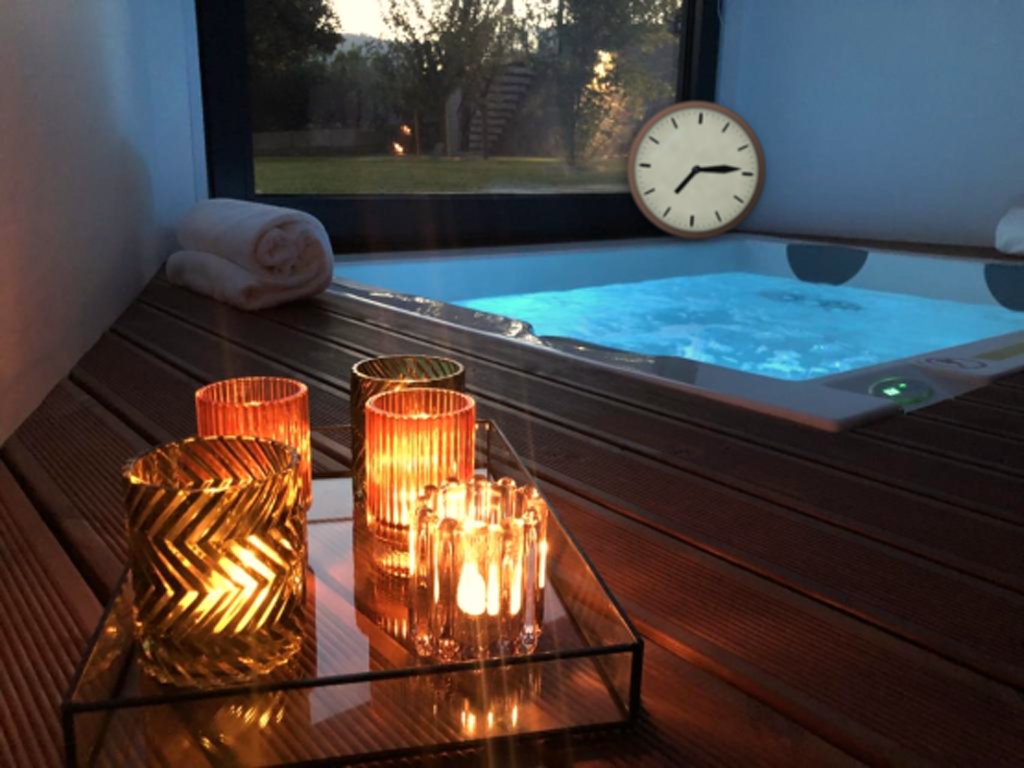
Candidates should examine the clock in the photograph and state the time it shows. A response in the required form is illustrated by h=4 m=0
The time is h=7 m=14
